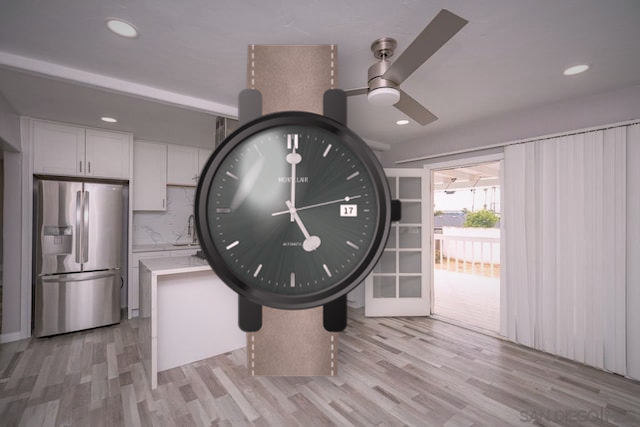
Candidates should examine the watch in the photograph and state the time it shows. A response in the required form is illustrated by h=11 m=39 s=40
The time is h=5 m=0 s=13
